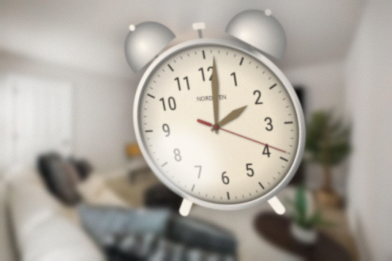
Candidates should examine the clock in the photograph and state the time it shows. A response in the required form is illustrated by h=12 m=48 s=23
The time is h=2 m=1 s=19
